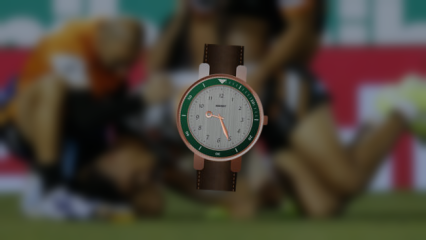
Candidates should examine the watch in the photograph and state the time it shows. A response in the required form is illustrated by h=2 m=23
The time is h=9 m=26
